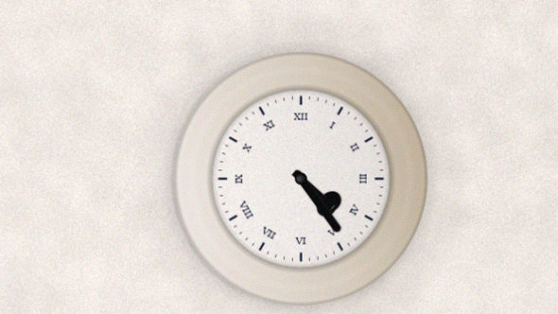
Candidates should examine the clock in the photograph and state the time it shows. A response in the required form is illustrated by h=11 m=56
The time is h=4 m=24
